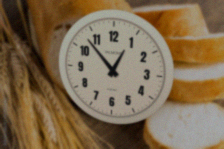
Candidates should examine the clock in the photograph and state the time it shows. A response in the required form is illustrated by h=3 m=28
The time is h=12 m=53
